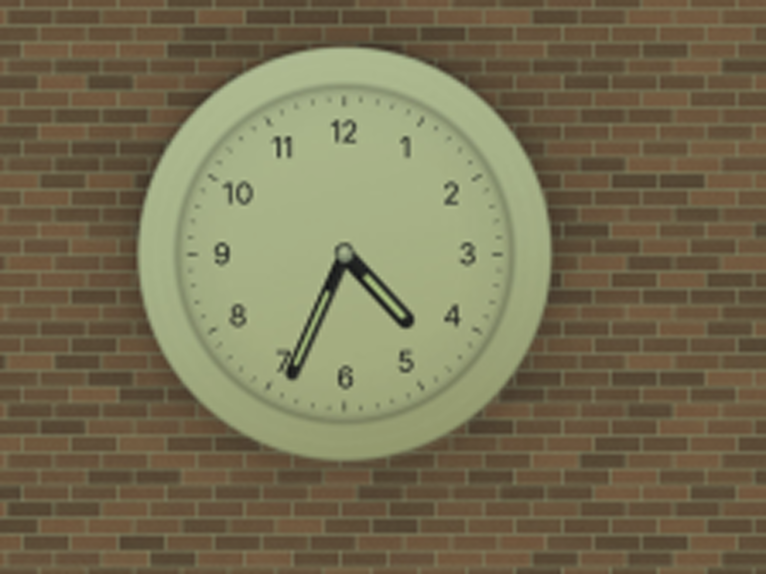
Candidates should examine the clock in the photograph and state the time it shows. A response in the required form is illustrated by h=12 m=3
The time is h=4 m=34
